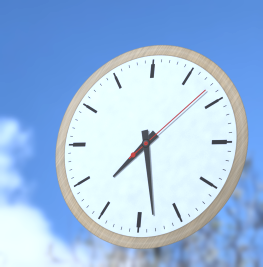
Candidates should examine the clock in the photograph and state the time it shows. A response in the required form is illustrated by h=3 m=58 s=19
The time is h=7 m=28 s=8
